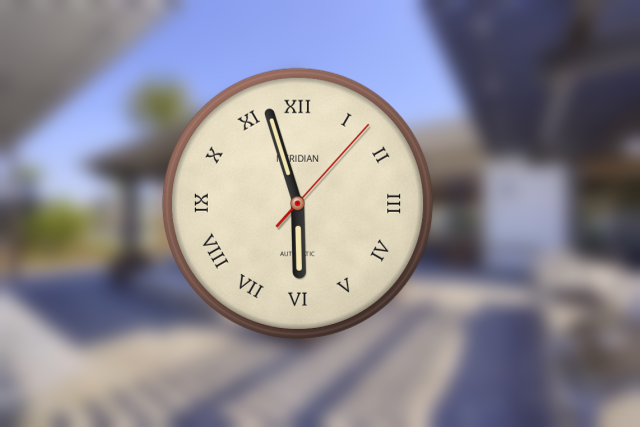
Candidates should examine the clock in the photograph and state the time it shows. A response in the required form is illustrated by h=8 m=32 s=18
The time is h=5 m=57 s=7
